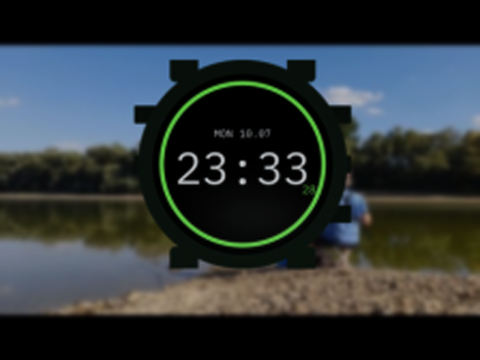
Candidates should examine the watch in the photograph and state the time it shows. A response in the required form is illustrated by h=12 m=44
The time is h=23 m=33
